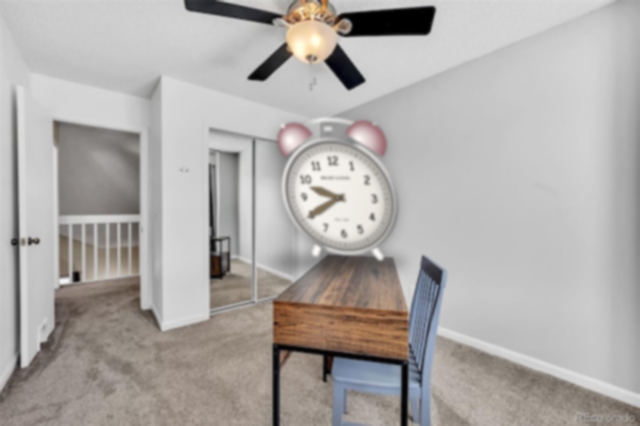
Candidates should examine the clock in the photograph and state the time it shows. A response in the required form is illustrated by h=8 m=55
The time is h=9 m=40
